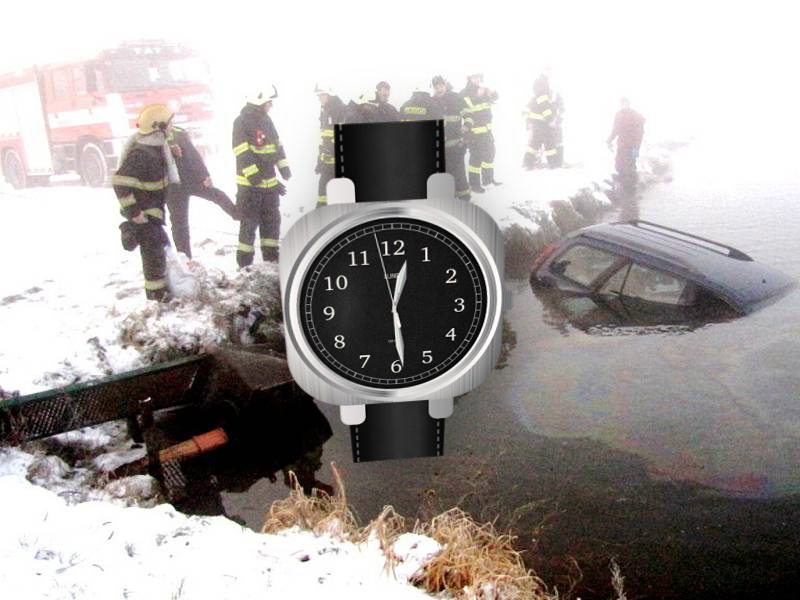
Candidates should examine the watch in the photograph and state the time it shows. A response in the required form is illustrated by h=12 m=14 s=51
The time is h=12 m=28 s=58
